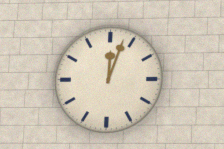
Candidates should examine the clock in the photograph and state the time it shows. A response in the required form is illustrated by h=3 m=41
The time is h=12 m=3
